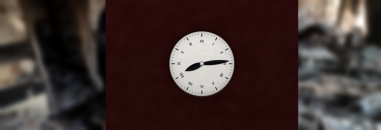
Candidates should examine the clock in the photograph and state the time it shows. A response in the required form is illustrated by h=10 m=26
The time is h=8 m=14
